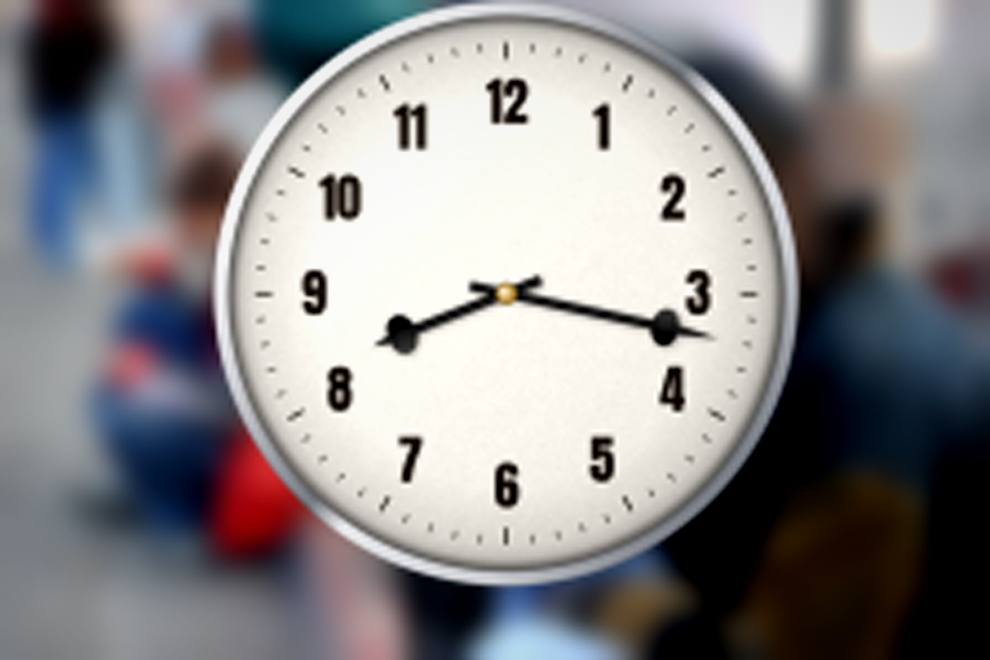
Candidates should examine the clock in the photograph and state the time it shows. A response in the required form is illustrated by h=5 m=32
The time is h=8 m=17
